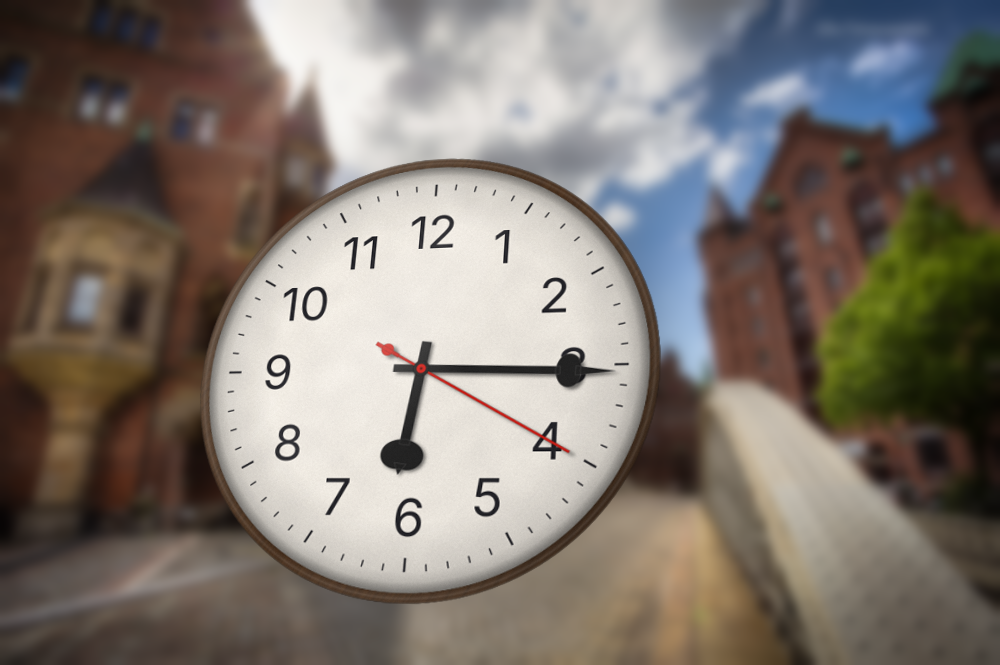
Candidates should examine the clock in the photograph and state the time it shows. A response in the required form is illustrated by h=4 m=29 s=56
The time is h=6 m=15 s=20
